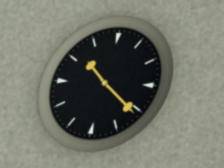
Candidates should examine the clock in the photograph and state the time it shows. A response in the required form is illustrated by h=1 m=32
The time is h=10 m=21
